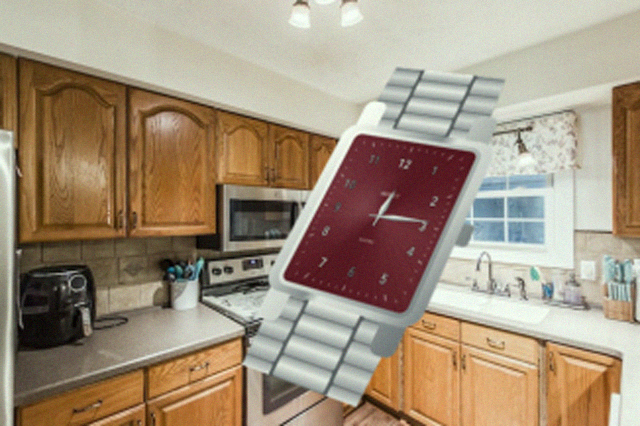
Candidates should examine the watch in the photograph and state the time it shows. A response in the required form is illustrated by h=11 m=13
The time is h=12 m=14
